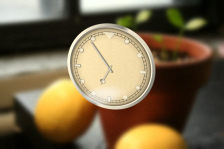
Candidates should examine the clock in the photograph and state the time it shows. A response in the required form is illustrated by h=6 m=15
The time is h=6 m=54
